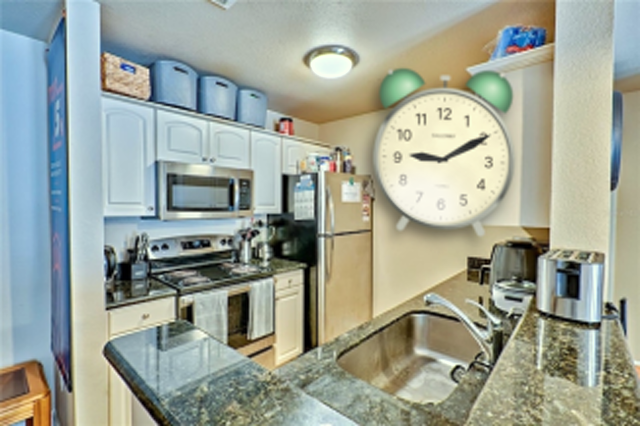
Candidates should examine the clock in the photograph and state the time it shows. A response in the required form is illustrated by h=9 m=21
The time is h=9 m=10
